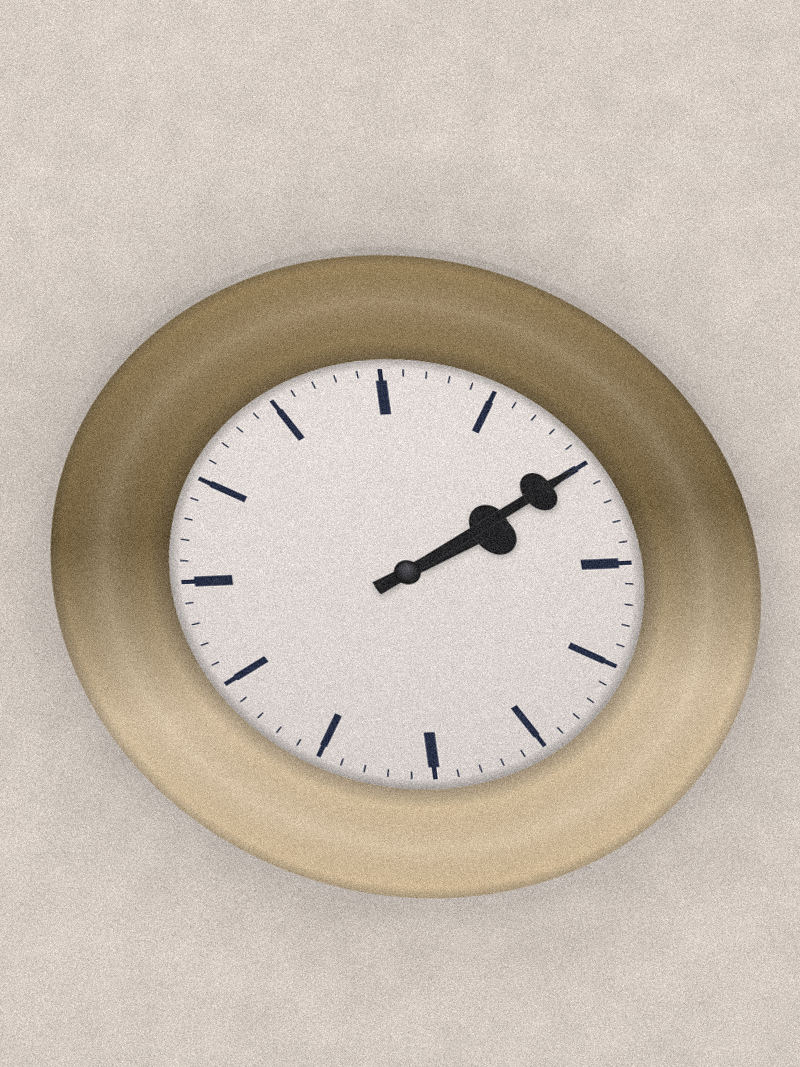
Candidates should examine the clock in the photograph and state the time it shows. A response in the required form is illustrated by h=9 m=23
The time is h=2 m=10
